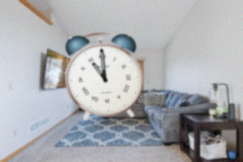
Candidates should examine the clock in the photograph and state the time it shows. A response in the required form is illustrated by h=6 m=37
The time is h=11 m=0
